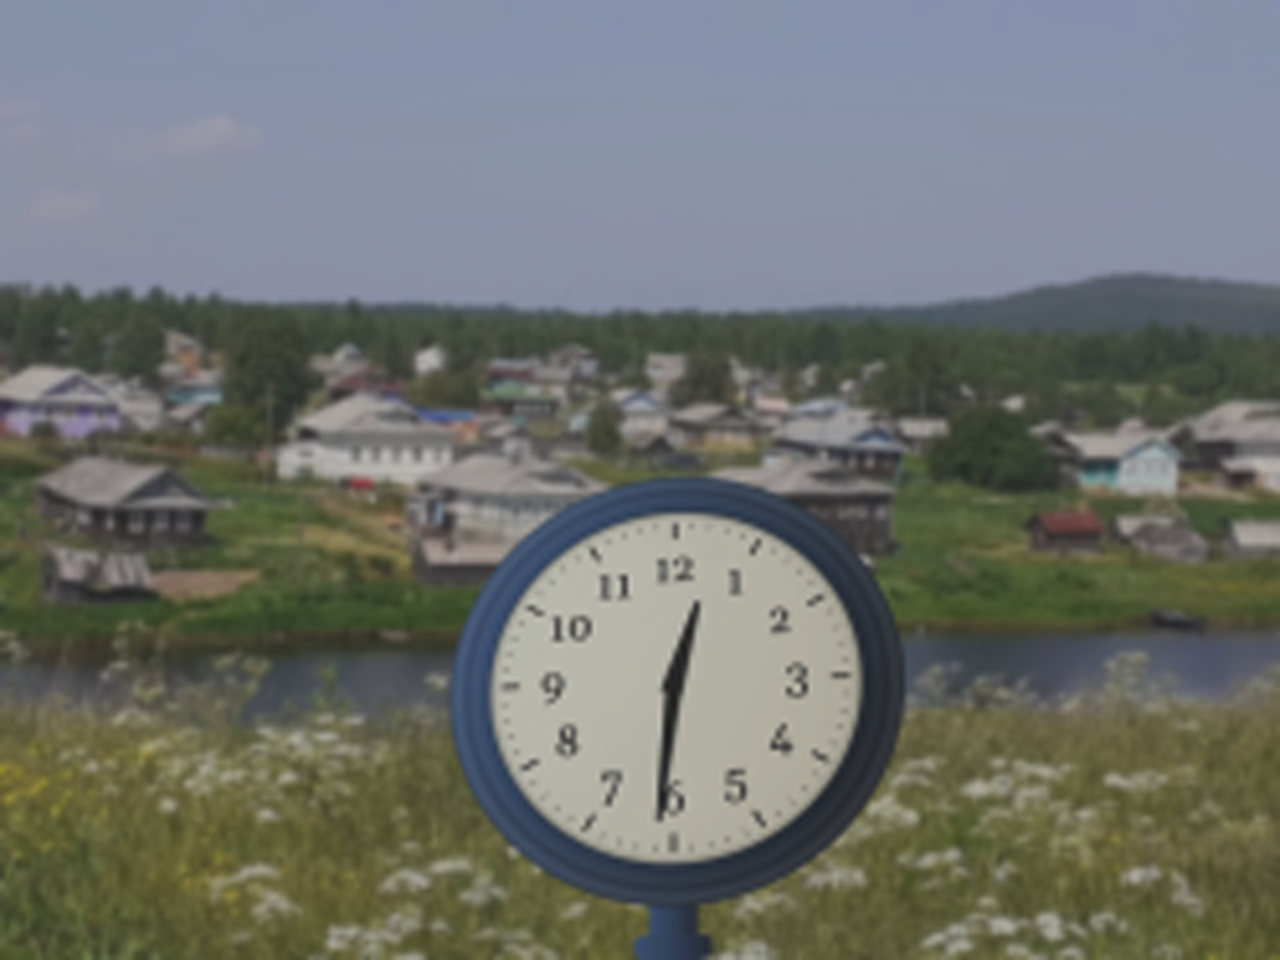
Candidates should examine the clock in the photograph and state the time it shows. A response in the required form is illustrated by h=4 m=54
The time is h=12 m=31
